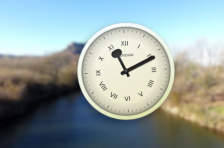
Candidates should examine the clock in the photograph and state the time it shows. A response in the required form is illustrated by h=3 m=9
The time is h=11 m=11
